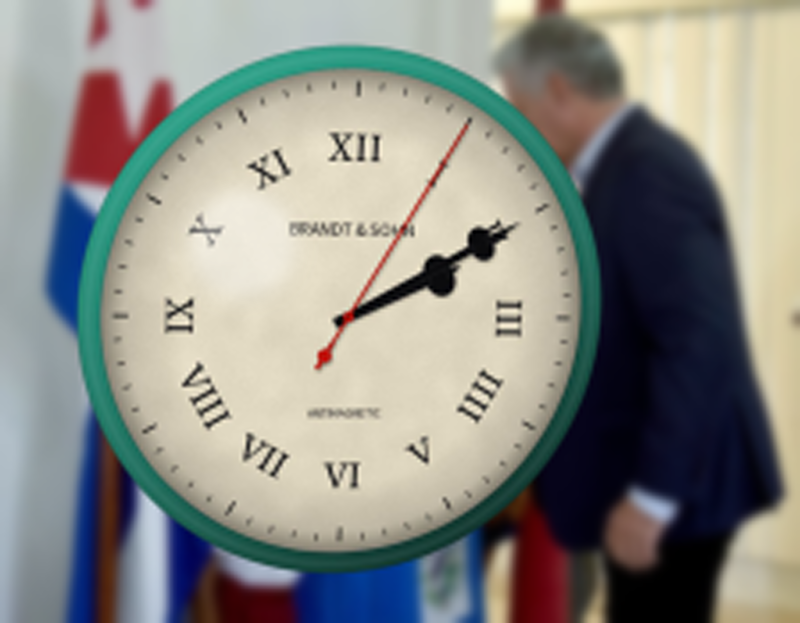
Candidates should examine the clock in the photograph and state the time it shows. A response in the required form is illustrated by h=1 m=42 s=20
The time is h=2 m=10 s=5
